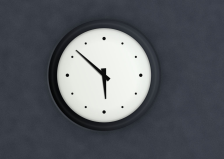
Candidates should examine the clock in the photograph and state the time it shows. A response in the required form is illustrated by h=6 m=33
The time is h=5 m=52
